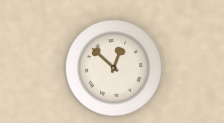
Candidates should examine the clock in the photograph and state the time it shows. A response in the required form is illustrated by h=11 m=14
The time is h=12 m=53
